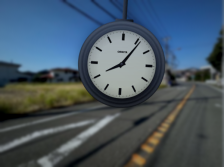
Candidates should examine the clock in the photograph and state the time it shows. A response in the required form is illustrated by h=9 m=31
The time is h=8 m=6
